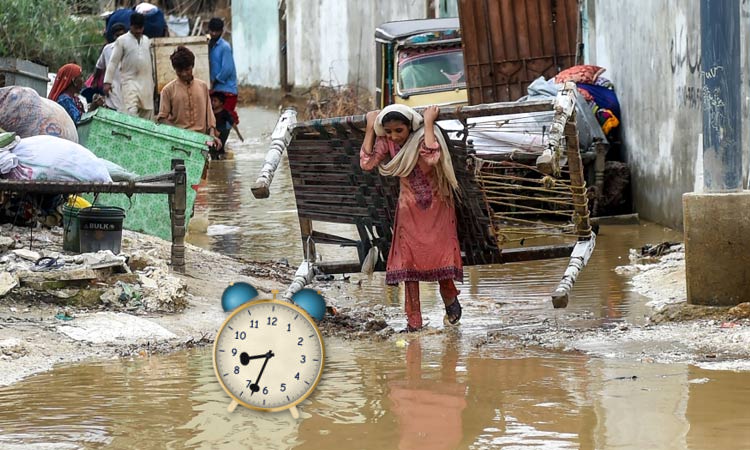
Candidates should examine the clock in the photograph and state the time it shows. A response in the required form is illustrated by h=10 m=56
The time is h=8 m=33
